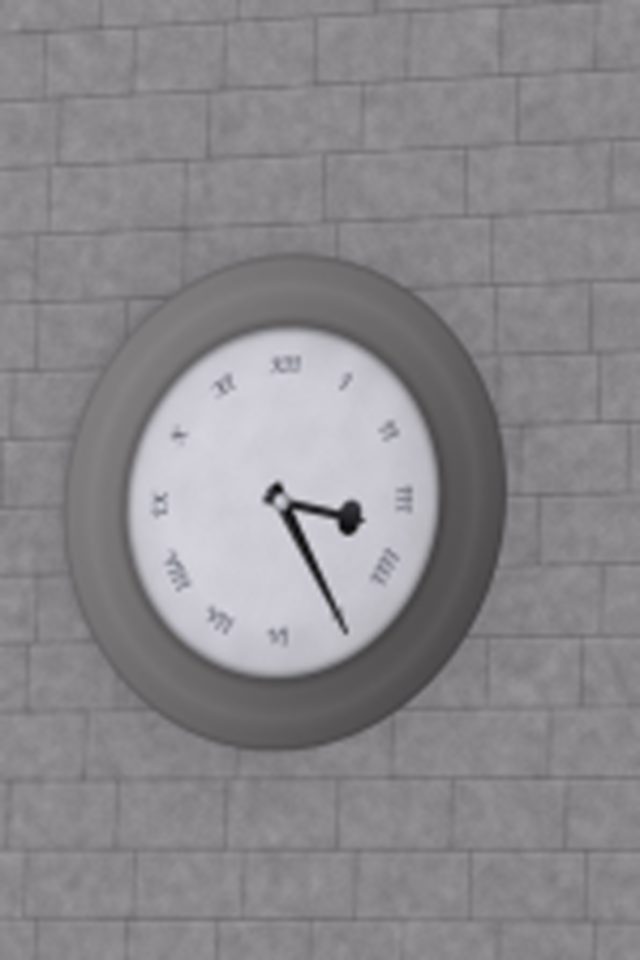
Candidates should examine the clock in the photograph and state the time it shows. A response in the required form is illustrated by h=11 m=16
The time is h=3 m=25
